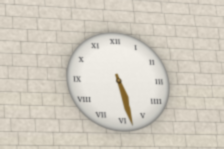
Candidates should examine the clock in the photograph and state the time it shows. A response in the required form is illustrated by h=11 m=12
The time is h=5 m=28
